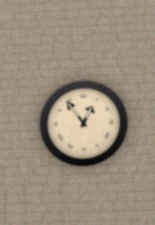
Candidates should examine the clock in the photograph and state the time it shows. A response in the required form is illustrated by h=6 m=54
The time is h=12 m=54
